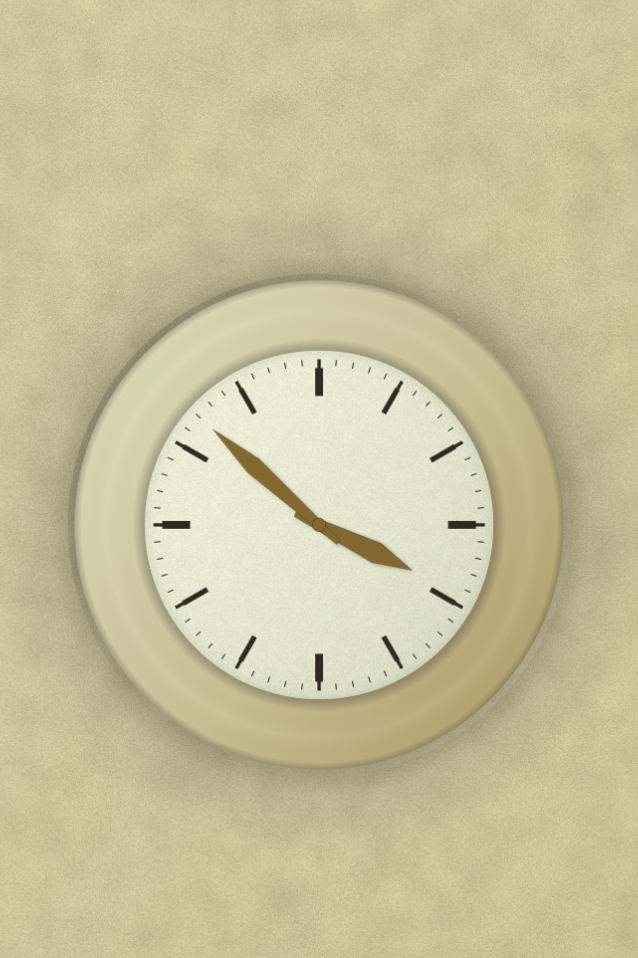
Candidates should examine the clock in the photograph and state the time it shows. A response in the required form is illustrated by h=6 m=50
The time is h=3 m=52
